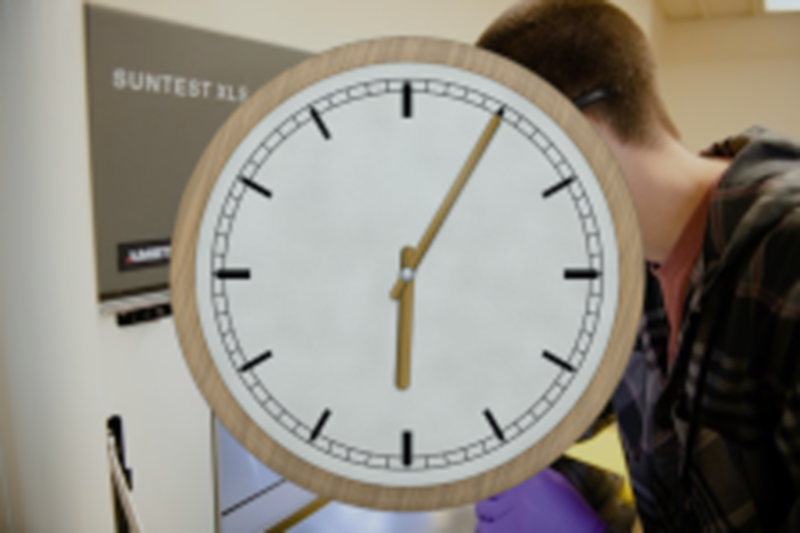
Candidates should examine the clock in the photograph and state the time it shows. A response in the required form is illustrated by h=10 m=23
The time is h=6 m=5
